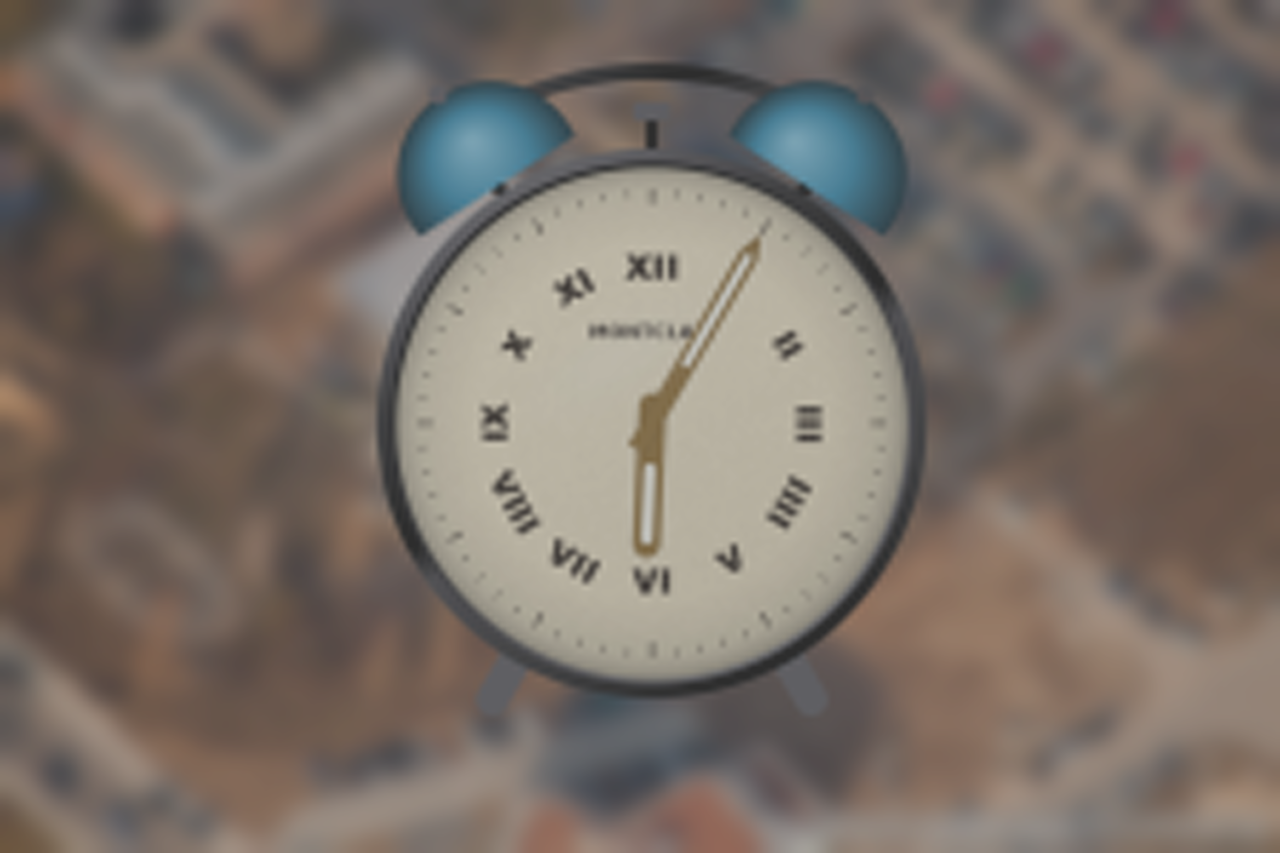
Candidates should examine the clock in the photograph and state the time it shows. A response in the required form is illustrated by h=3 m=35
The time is h=6 m=5
